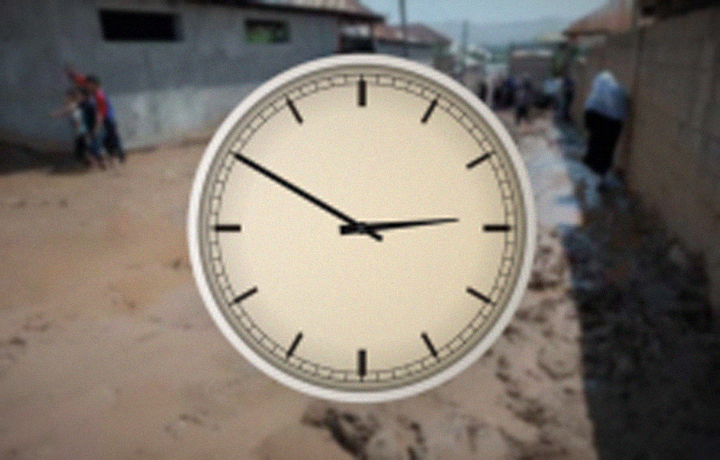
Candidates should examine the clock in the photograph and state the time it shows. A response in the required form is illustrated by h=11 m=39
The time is h=2 m=50
